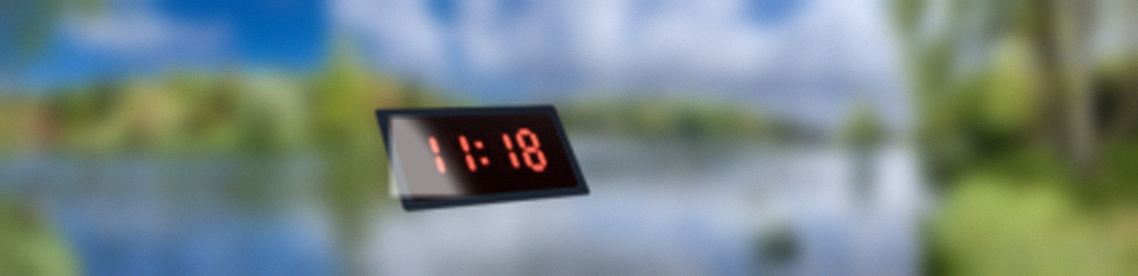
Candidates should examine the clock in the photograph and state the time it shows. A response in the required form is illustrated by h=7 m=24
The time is h=11 m=18
